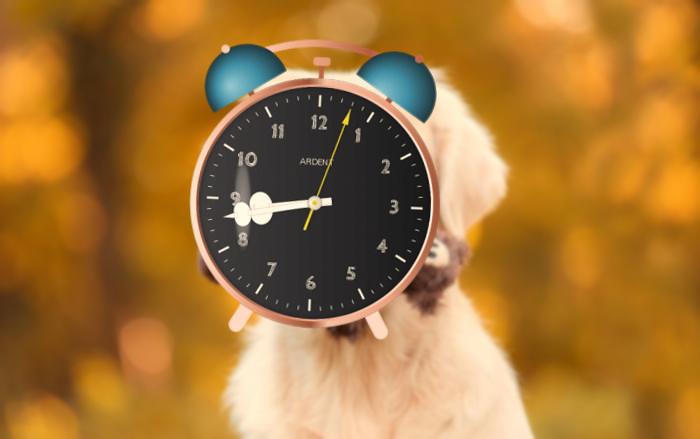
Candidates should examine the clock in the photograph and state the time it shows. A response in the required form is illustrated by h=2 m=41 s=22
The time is h=8 m=43 s=3
